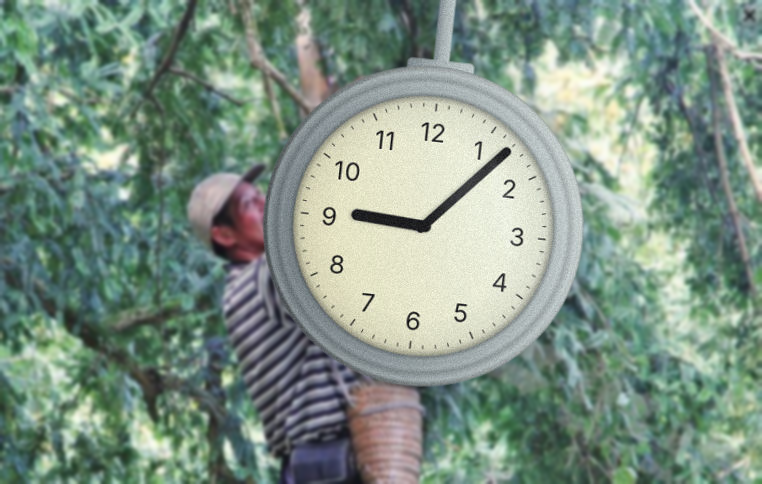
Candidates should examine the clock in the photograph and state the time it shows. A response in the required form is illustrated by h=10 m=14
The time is h=9 m=7
